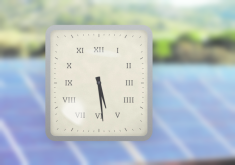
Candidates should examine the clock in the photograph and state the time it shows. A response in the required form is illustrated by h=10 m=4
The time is h=5 m=29
